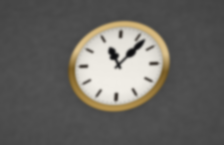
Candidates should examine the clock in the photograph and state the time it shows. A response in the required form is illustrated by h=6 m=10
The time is h=11 m=7
